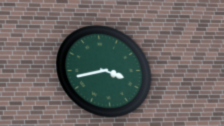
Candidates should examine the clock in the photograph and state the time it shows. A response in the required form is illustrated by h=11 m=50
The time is h=3 m=43
